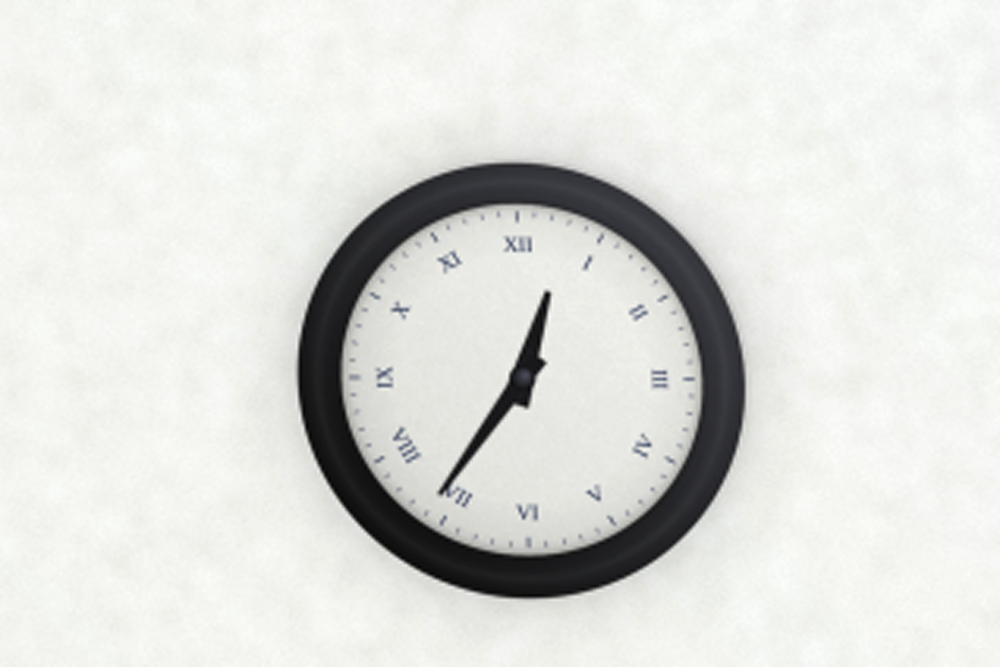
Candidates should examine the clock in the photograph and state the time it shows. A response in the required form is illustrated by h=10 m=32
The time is h=12 m=36
